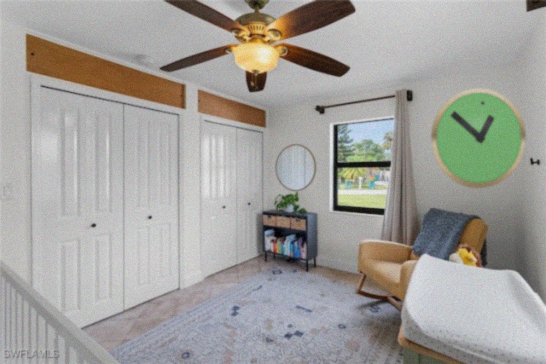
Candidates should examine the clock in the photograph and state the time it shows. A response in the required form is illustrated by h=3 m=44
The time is h=12 m=51
